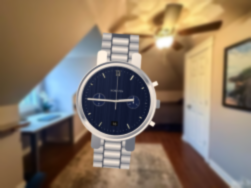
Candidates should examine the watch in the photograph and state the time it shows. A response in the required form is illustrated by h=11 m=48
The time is h=2 m=45
